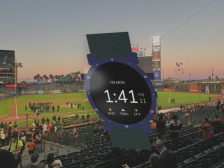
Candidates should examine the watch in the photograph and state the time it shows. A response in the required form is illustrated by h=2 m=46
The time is h=1 m=41
